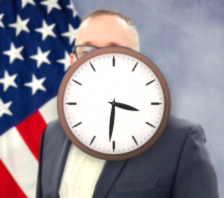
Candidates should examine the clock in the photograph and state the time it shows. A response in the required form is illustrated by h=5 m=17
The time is h=3 m=31
